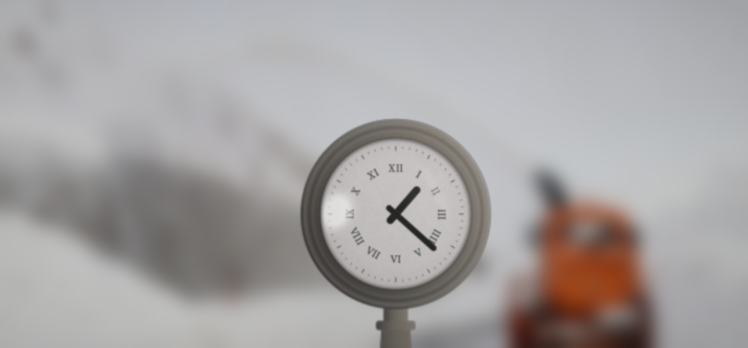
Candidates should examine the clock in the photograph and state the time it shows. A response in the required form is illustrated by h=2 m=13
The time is h=1 m=22
